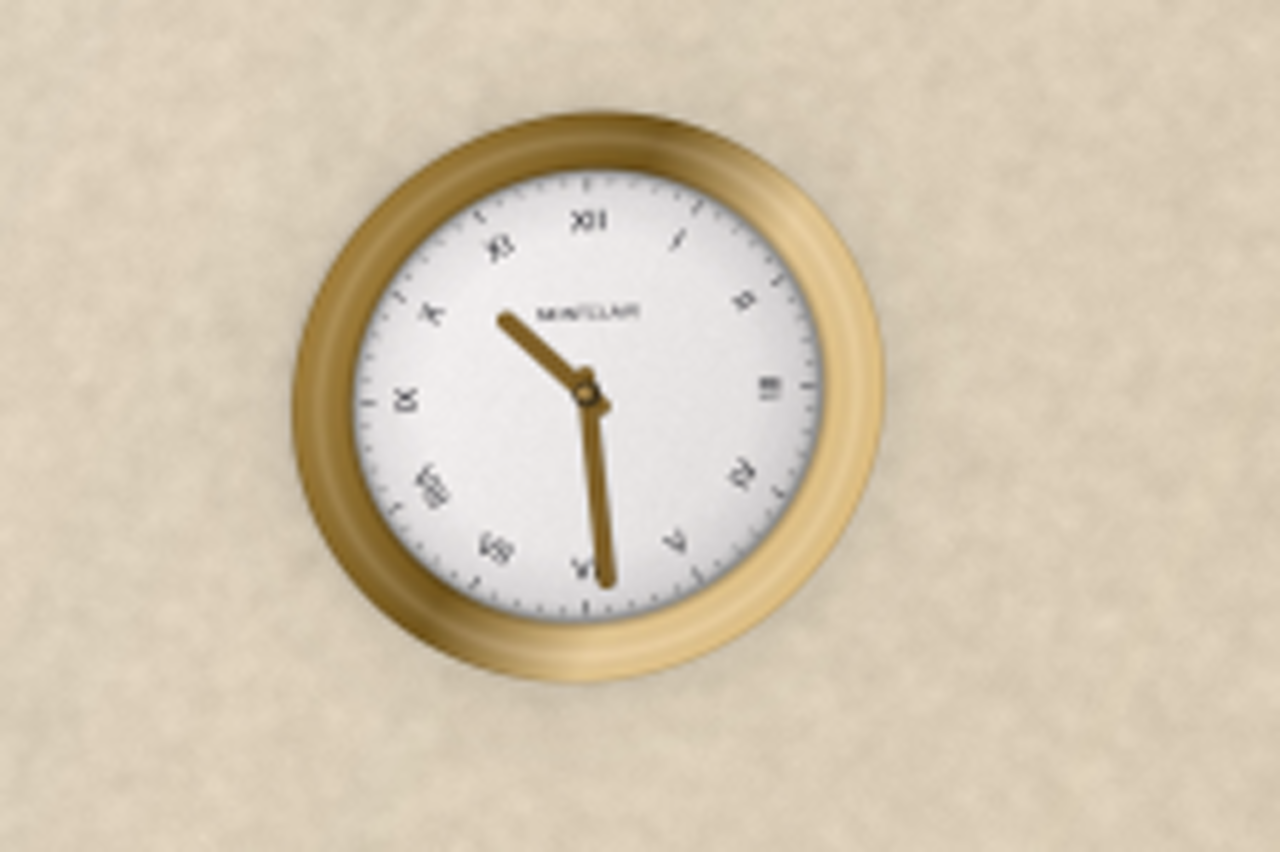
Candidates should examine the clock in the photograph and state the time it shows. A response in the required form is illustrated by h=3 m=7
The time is h=10 m=29
